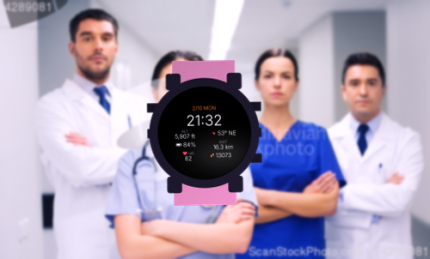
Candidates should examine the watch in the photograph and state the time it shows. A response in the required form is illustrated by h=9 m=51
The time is h=21 m=32
